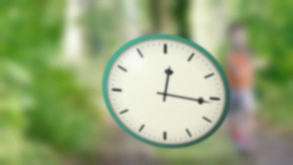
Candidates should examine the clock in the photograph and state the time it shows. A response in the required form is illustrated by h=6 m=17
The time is h=12 m=16
